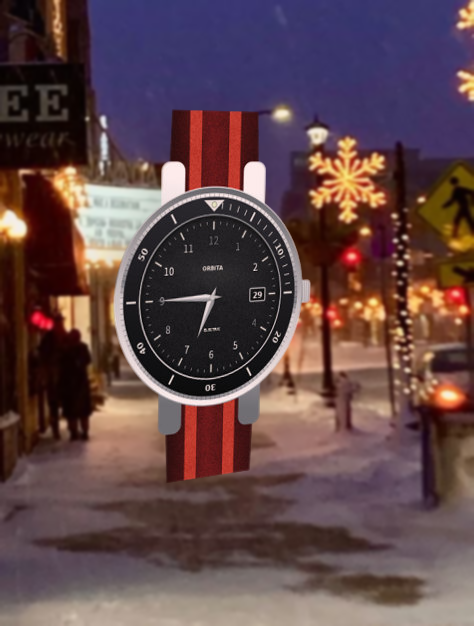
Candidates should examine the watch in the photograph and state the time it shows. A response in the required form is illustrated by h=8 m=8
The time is h=6 m=45
